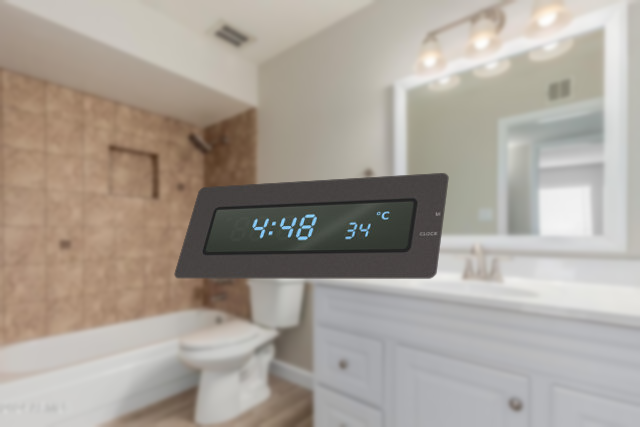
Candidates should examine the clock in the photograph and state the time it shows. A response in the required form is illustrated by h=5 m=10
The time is h=4 m=48
